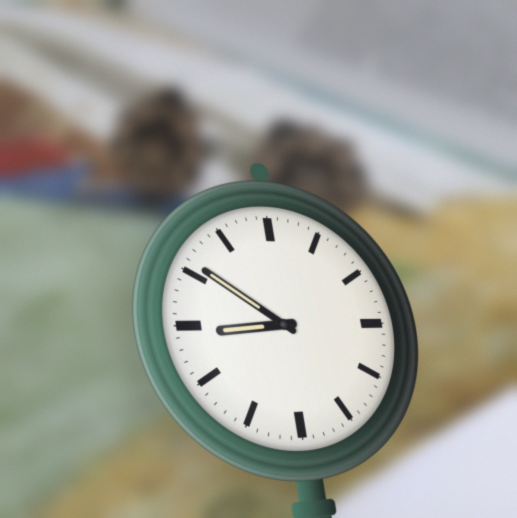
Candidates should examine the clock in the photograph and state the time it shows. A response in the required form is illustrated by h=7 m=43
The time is h=8 m=51
